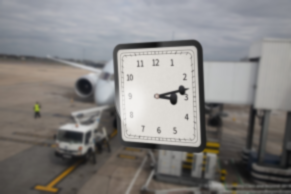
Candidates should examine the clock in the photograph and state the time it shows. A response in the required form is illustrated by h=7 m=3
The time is h=3 m=13
